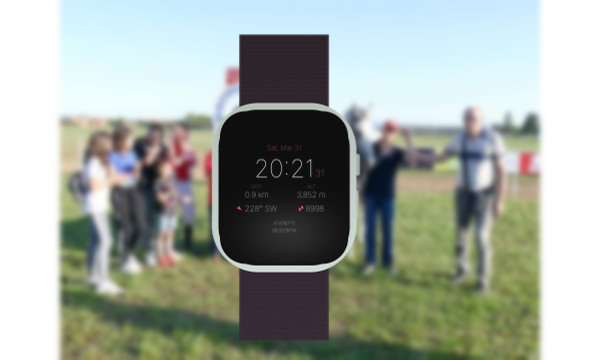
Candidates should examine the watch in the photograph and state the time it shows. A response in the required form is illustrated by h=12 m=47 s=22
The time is h=20 m=21 s=31
